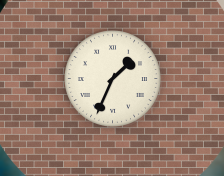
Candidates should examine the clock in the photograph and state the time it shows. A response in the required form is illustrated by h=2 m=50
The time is h=1 m=34
